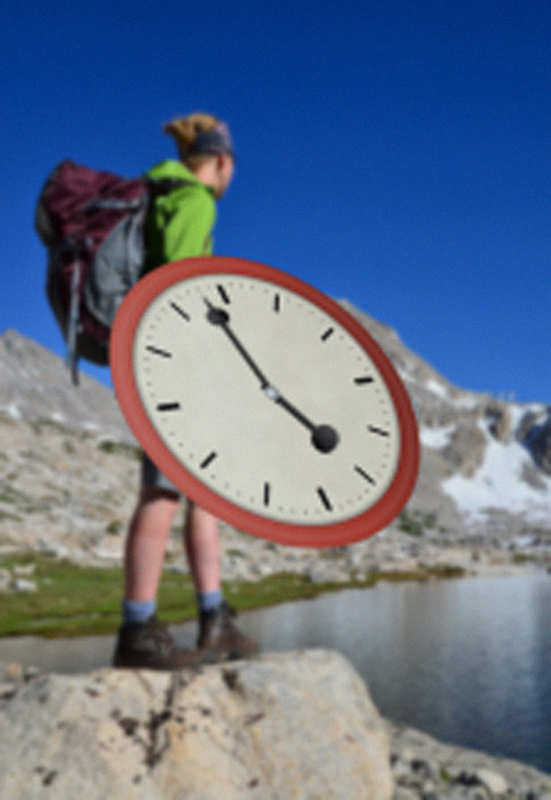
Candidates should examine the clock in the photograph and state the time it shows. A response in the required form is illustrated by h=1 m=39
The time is h=4 m=58
